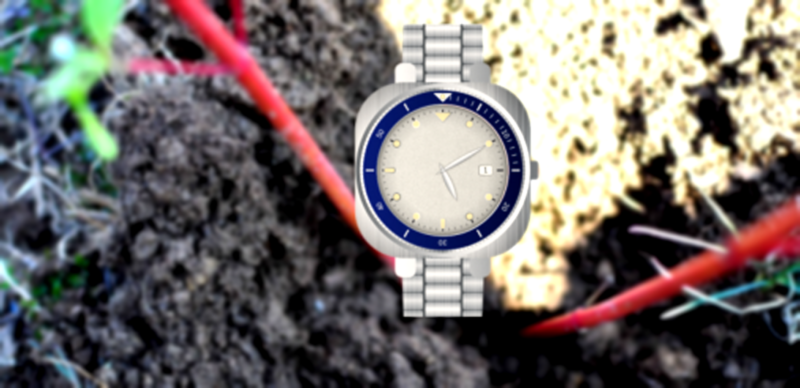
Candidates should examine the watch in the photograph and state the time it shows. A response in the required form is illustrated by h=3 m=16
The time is h=5 m=10
